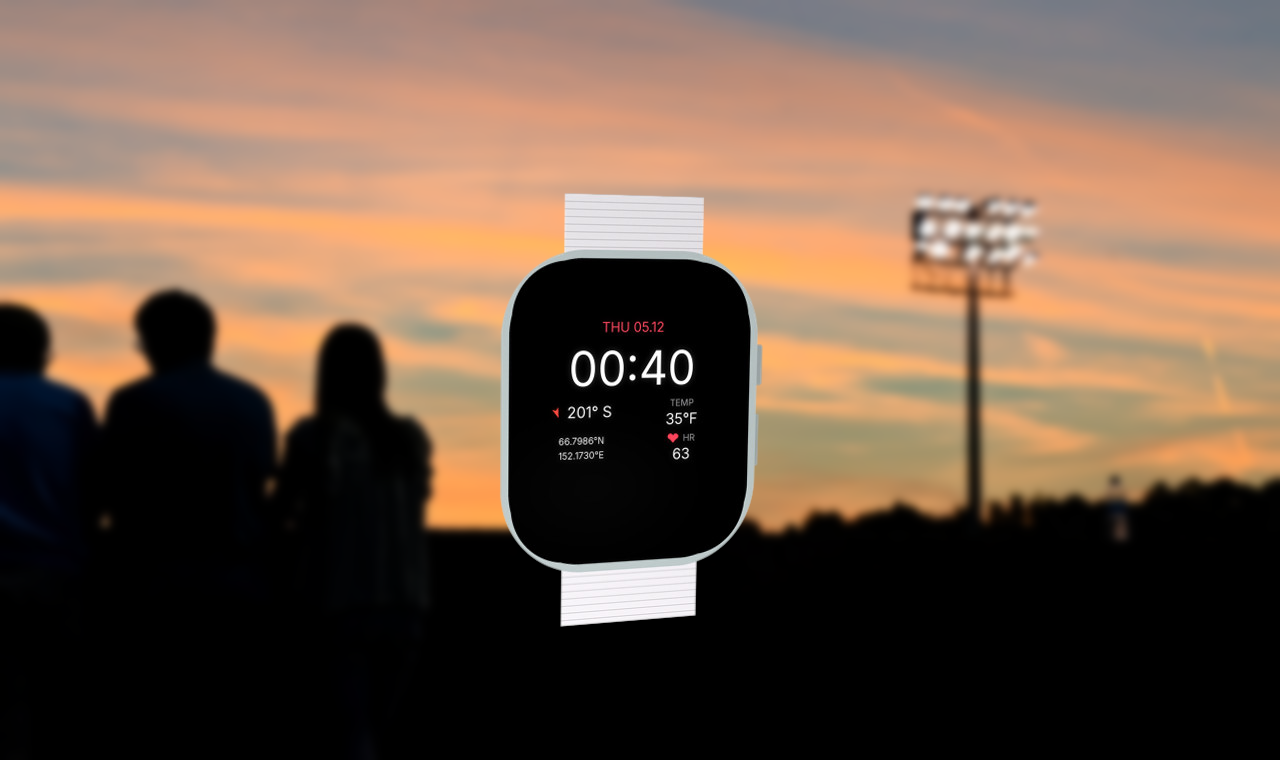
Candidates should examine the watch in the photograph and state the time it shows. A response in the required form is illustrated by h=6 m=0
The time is h=0 m=40
